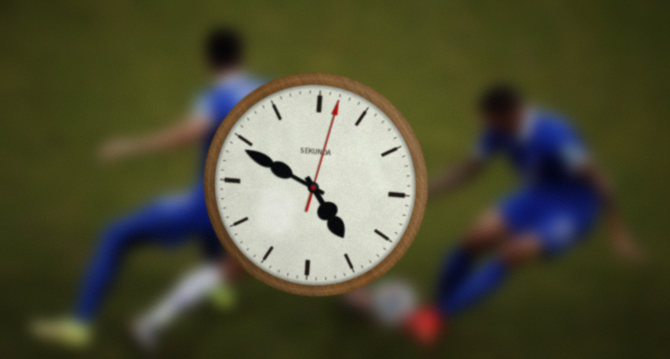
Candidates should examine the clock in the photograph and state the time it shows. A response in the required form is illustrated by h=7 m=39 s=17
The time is h=4 m=49 s=2
